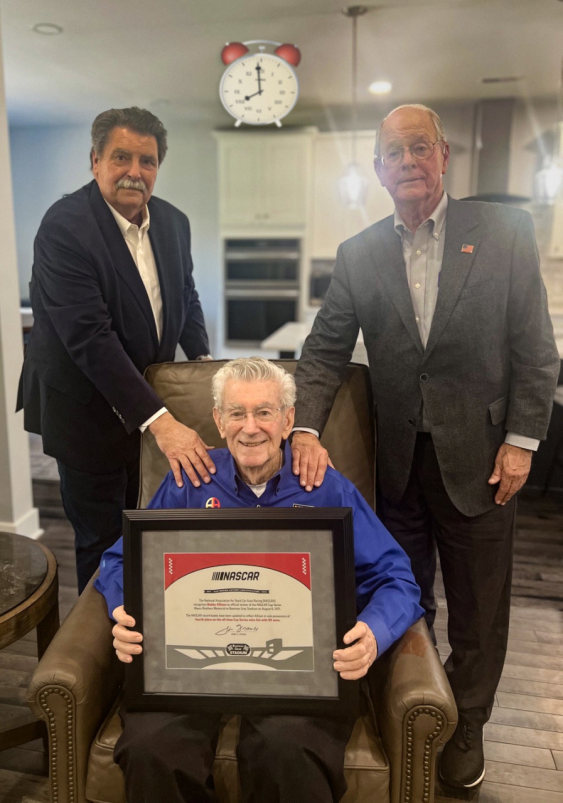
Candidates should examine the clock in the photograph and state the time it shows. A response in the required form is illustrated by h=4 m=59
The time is h=7 m=59
